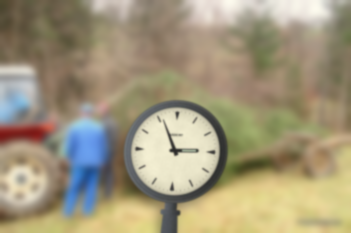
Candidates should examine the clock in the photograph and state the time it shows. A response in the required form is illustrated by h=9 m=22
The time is h=2 m=56
